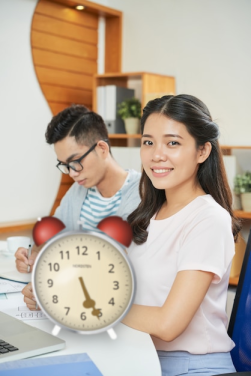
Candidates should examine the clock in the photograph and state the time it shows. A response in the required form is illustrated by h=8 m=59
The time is h=5 m=26
